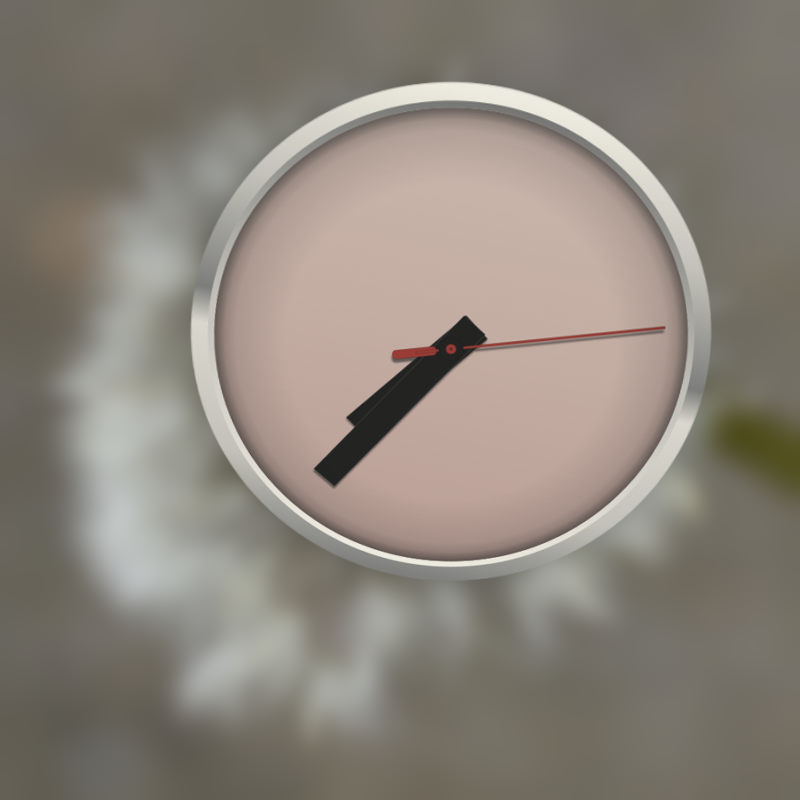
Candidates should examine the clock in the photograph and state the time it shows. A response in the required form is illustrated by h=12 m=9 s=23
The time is h=7 m=37 s=14
